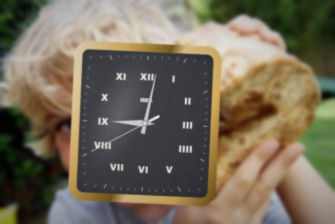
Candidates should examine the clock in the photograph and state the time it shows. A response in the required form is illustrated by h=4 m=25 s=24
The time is h=9 m=1 s=40
